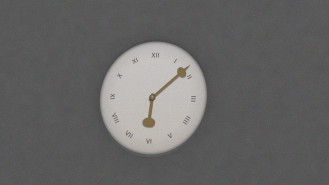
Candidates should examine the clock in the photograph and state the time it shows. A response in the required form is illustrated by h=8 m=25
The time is h=6 m=8
